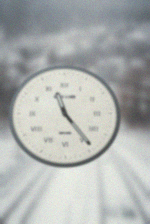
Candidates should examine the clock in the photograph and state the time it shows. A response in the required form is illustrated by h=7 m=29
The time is h=11 m=24
